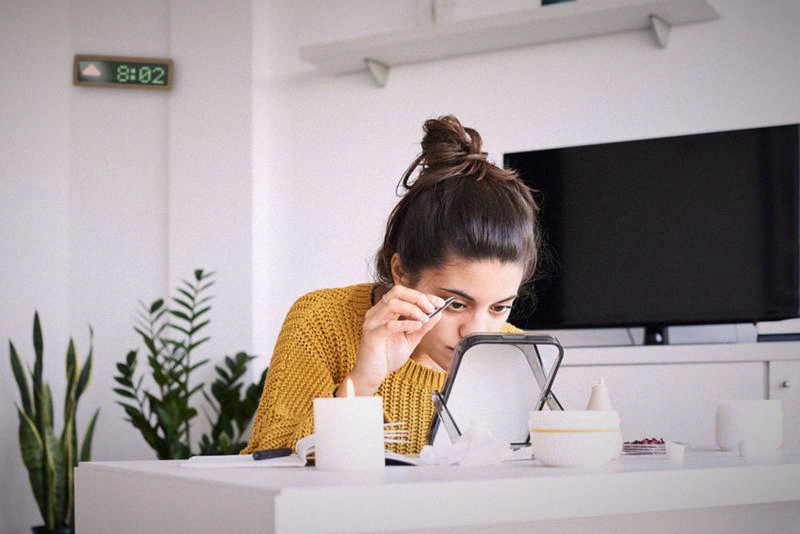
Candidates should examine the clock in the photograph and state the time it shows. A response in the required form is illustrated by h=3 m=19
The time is h=8 m=2
